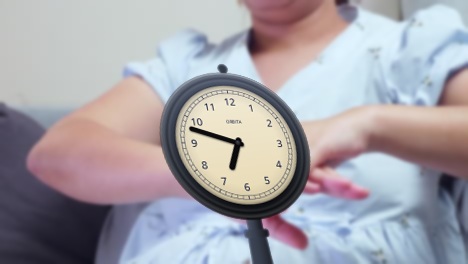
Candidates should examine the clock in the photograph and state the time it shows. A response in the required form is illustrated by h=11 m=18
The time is h=6 m=48
